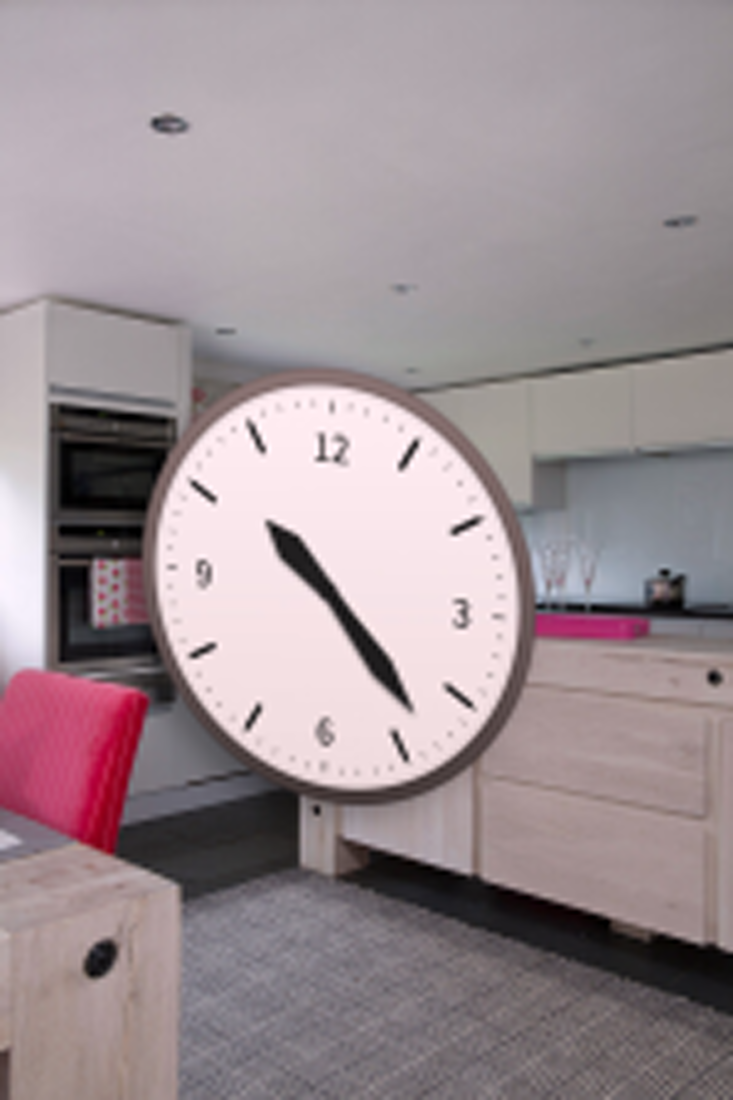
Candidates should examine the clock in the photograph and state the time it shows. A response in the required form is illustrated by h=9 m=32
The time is h=10 m=23
